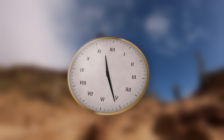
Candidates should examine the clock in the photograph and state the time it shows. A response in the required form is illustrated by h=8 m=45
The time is h=11 m=26
